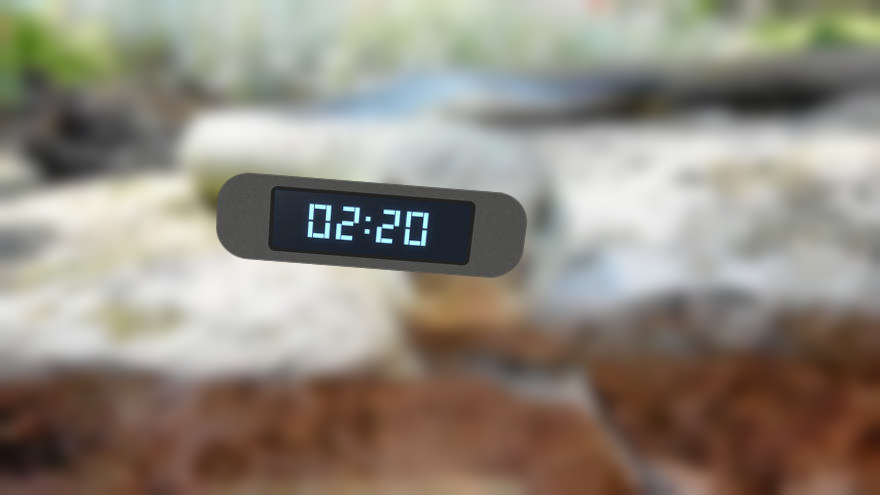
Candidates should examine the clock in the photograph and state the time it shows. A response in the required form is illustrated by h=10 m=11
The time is h=2 m=20
